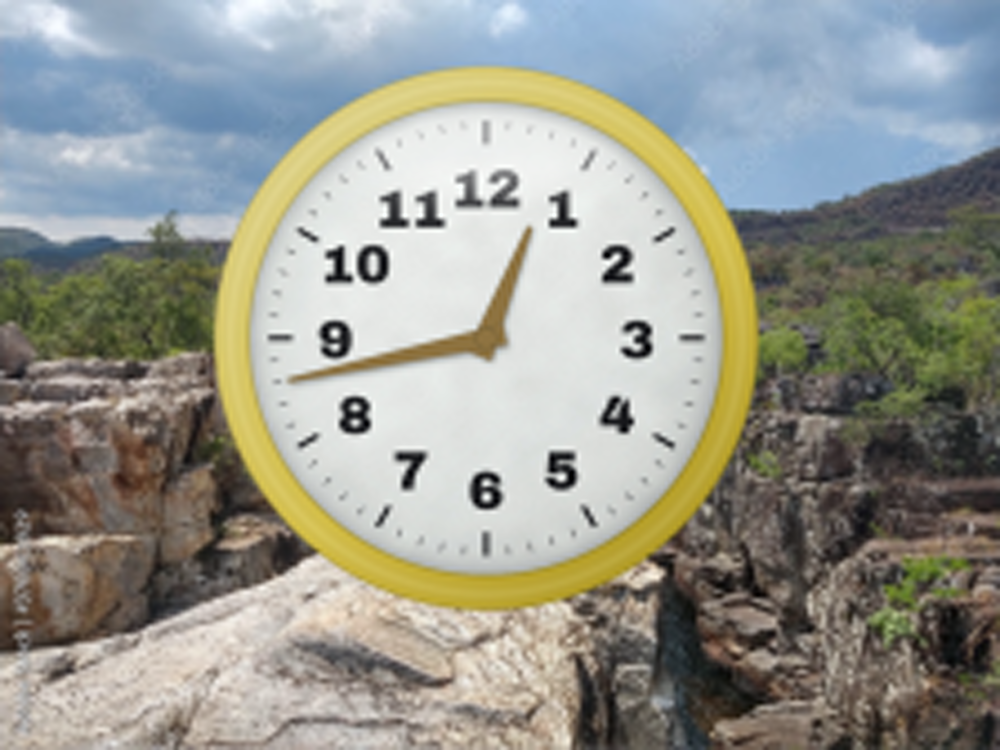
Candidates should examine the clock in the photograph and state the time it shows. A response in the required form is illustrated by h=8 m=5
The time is h=12 m=43
